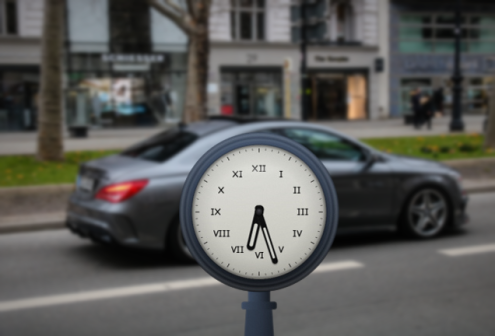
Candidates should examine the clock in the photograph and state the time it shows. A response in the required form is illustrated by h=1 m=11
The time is h=6 m=27
